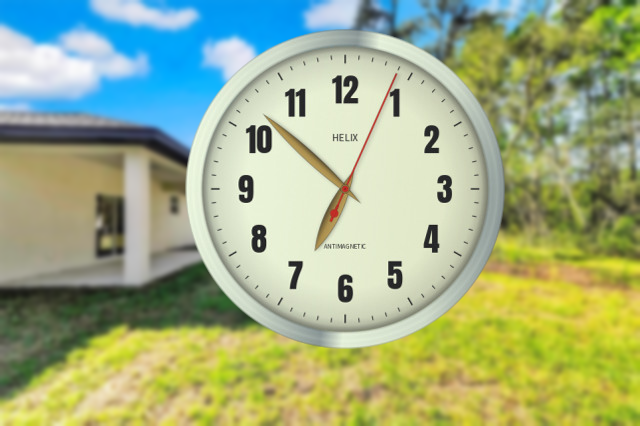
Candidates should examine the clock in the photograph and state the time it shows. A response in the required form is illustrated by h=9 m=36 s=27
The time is h=6 m=52 s=4
